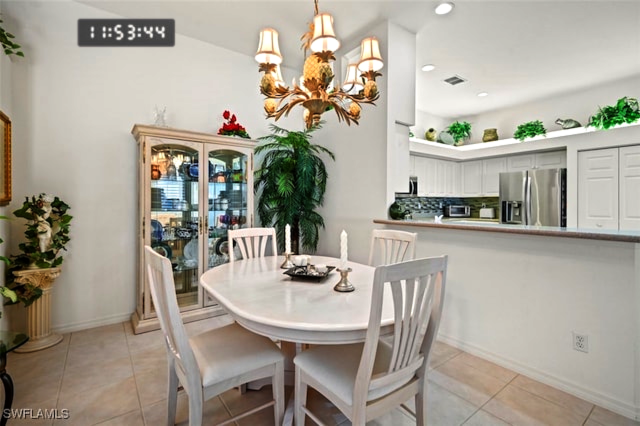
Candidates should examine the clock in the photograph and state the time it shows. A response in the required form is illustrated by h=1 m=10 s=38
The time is h=11 m=53 s=44
